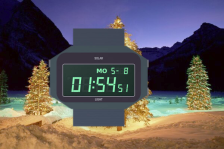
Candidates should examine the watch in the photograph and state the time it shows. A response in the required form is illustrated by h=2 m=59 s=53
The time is h=1 m=54 s=51
